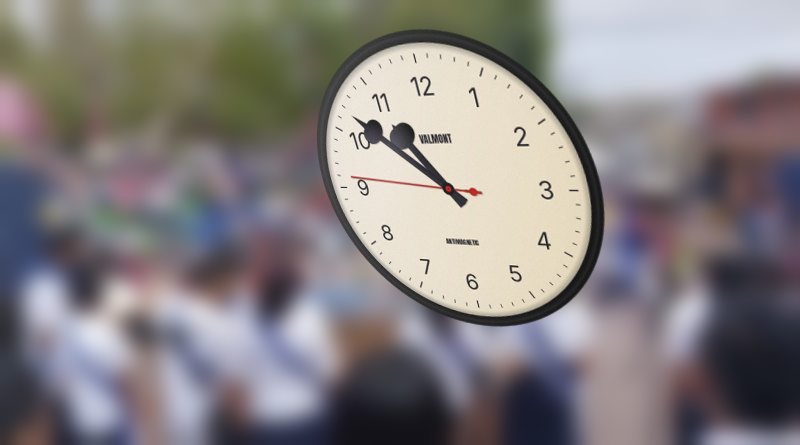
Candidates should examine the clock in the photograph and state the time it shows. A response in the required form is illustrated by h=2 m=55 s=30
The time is h=10 m=51 s=46
